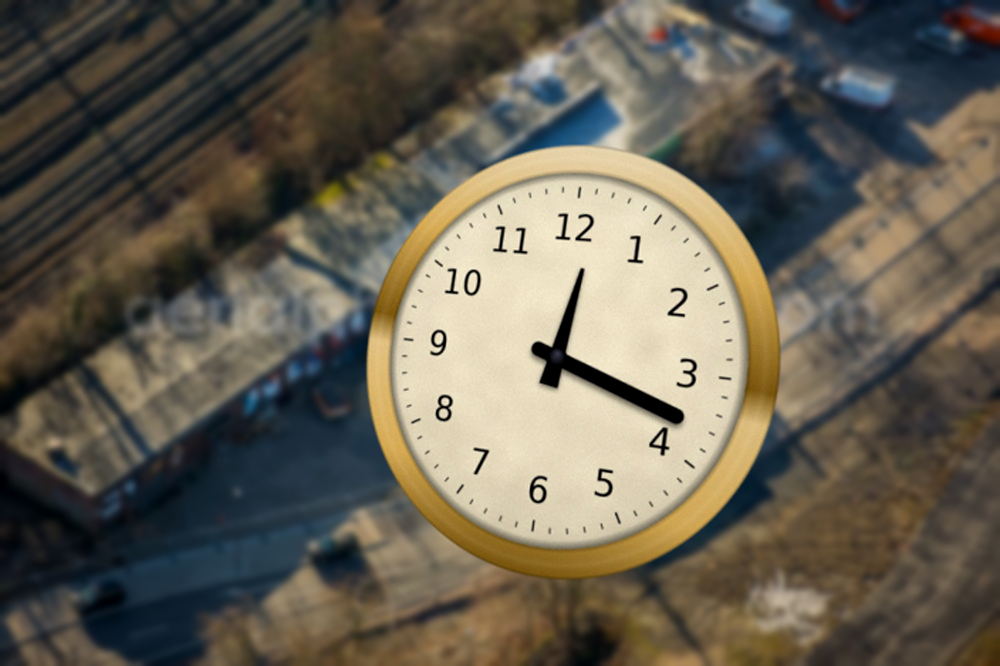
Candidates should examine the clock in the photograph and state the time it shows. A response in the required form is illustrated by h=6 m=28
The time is h=12 m=18
